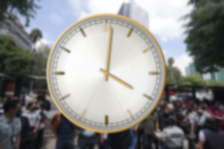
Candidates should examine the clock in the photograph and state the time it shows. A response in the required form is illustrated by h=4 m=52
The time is h=4 m=1
